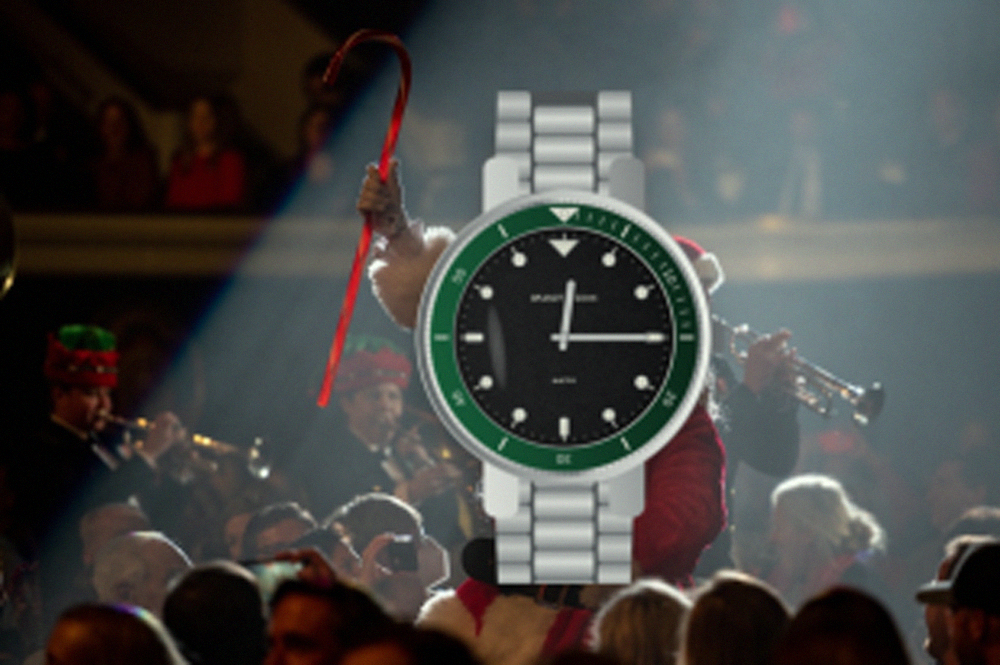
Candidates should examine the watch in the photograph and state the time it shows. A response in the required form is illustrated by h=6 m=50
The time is h=12 m=15
